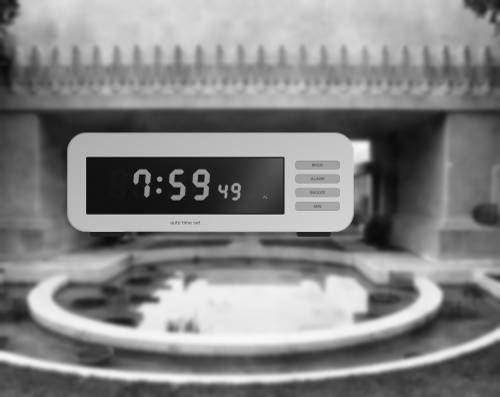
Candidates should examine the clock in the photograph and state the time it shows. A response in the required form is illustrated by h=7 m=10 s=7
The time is h=7 m=59 s=49
